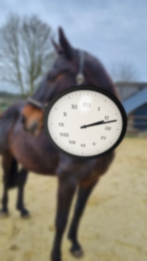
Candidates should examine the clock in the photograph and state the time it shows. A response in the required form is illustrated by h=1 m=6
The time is h=2 m=12
